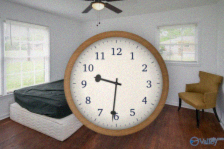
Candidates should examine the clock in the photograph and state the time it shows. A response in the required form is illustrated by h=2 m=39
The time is h=9 m=31
